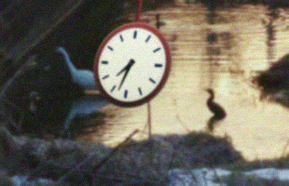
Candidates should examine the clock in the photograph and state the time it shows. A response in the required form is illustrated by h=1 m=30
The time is h=7 m=33
